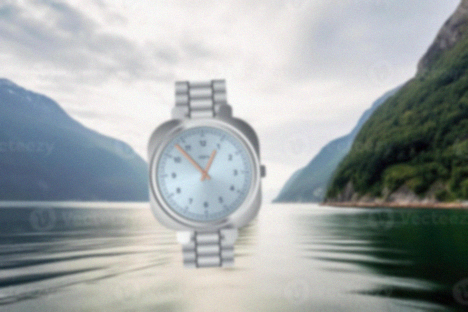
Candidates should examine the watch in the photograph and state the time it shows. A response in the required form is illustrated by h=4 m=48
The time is h=12 m=53
